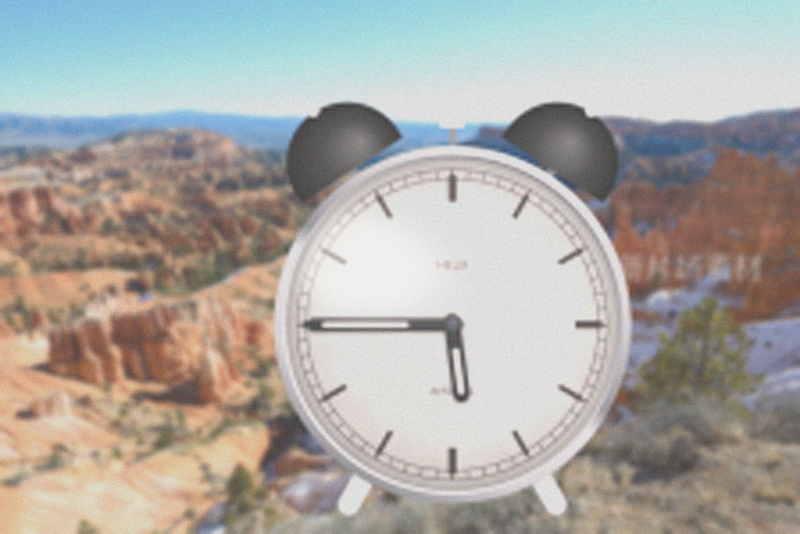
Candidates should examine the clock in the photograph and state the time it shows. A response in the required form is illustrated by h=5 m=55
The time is h=5 m=45
